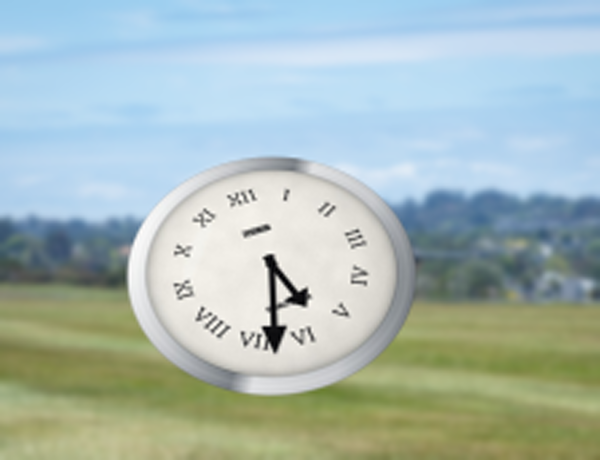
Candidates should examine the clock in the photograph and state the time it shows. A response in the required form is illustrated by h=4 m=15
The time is h=5 m=33
